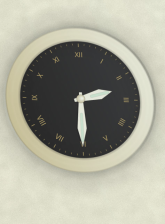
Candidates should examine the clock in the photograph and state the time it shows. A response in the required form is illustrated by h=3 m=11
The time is h=2 m=30
